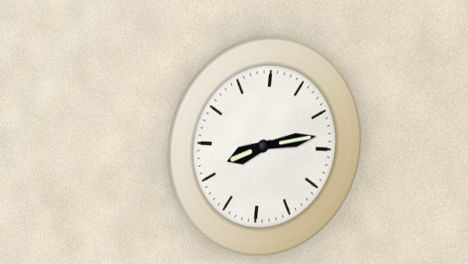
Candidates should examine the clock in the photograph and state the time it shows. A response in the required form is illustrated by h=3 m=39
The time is h=8 m=13
